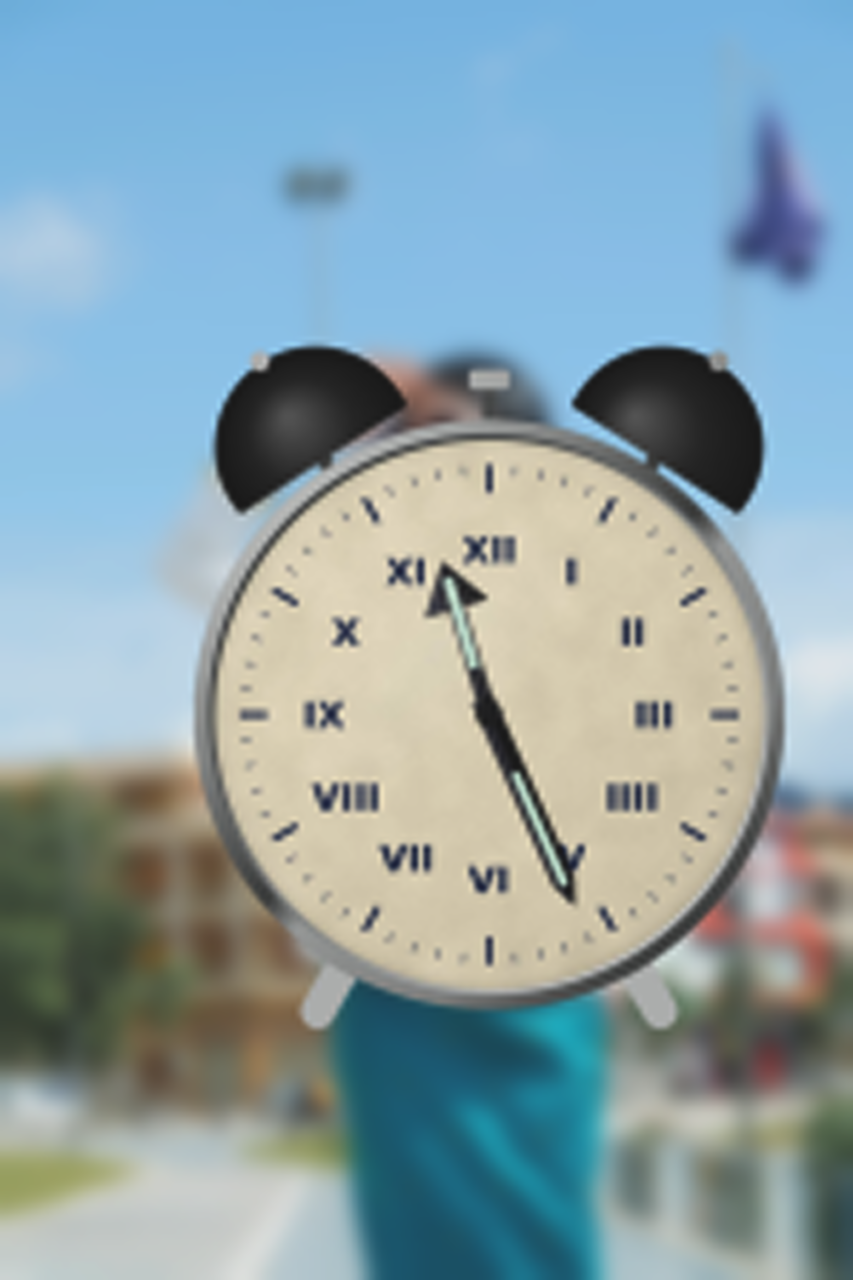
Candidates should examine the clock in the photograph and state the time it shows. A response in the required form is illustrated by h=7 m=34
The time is h=11 m=26
